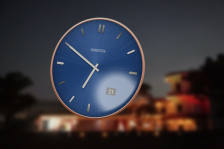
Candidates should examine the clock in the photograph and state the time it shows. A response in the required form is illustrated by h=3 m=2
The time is h=6 m=50
